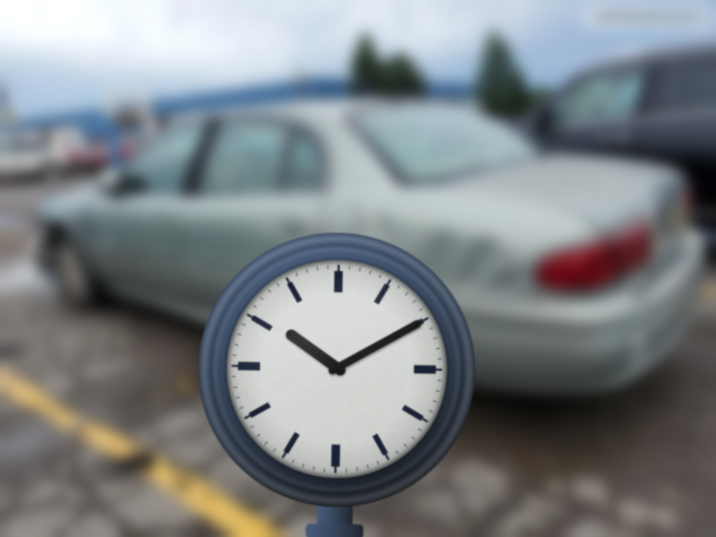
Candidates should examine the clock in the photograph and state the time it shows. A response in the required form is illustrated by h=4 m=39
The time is h=10 m=10
